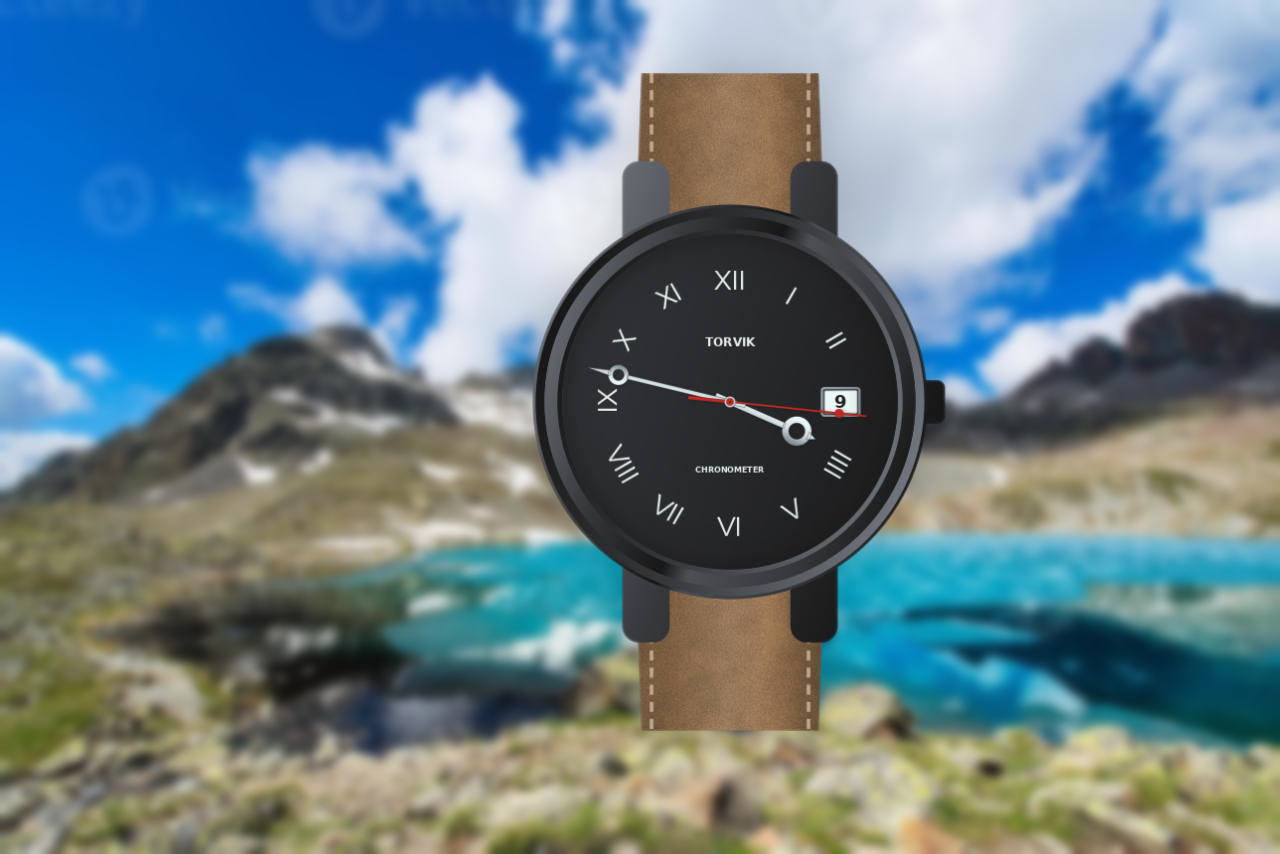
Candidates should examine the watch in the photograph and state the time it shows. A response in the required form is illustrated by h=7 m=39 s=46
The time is h=3 m=47 s=16
